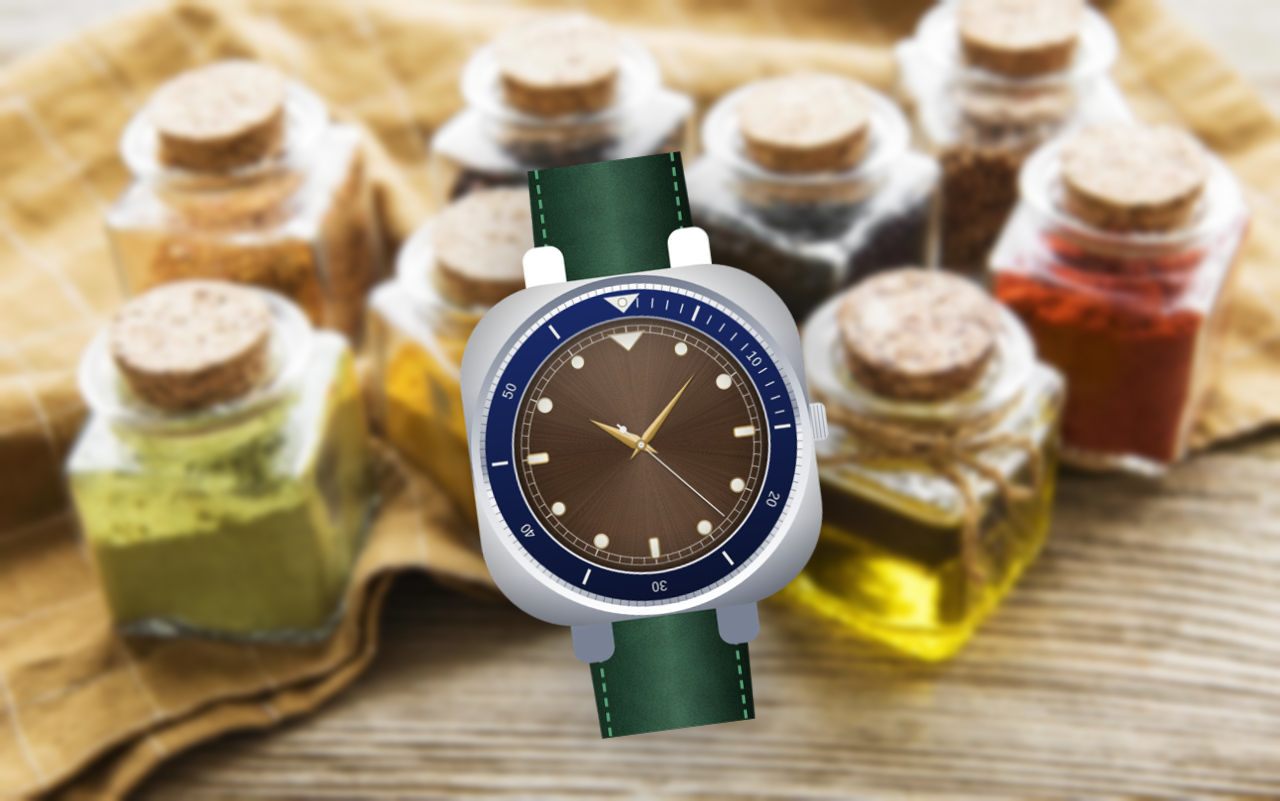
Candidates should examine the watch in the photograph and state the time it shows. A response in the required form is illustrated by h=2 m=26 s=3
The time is h=10 m=7 s=23
